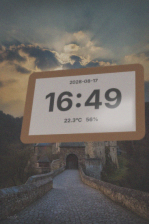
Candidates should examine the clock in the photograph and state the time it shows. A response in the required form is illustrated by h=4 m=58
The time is h=16 m=49
